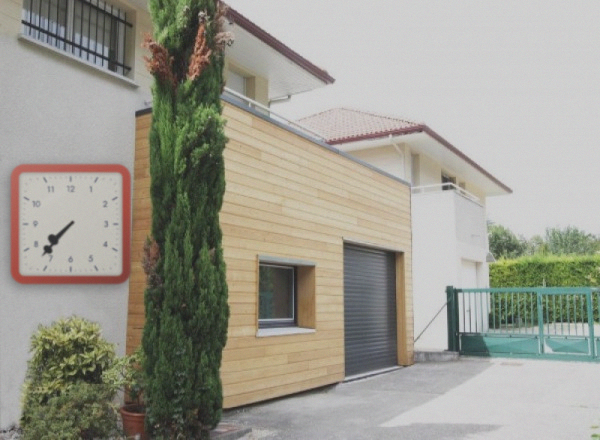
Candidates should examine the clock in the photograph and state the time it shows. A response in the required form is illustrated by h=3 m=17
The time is h=7 m=37
